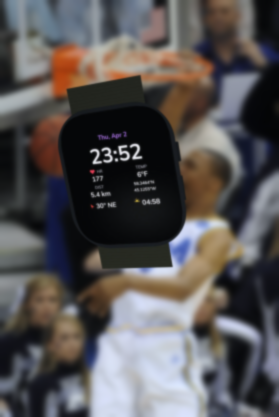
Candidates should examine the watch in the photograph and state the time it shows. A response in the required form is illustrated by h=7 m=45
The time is h=23 m=52
